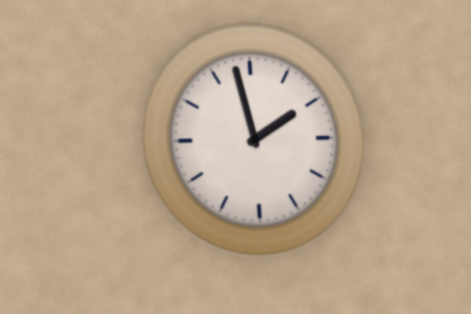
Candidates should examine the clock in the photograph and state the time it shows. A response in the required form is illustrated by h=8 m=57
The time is h=1 m=58
